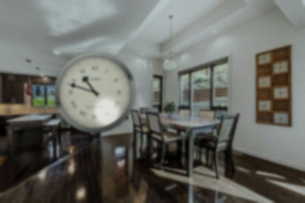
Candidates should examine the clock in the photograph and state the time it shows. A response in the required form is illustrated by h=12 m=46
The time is h=10 m=48
